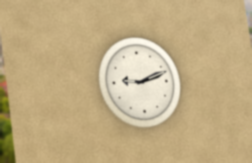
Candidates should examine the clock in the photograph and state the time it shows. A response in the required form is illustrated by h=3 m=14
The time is h=9 m=12
